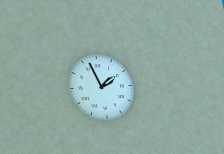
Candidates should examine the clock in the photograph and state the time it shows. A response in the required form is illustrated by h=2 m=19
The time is h=1 m=57
